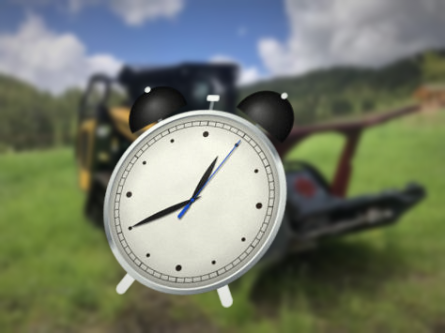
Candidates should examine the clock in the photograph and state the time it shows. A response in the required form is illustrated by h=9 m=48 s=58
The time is h=12 m=40 s=5
